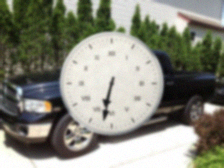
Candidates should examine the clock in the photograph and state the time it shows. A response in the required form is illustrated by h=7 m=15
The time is h=6 m=32
